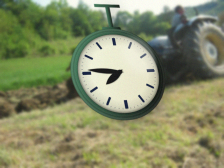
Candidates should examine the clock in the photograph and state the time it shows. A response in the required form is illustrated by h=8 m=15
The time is h=7 m=46
